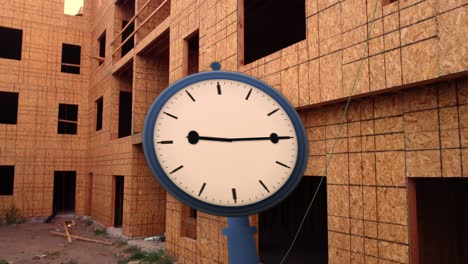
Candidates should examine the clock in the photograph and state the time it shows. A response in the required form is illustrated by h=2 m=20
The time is h=9 m=15
